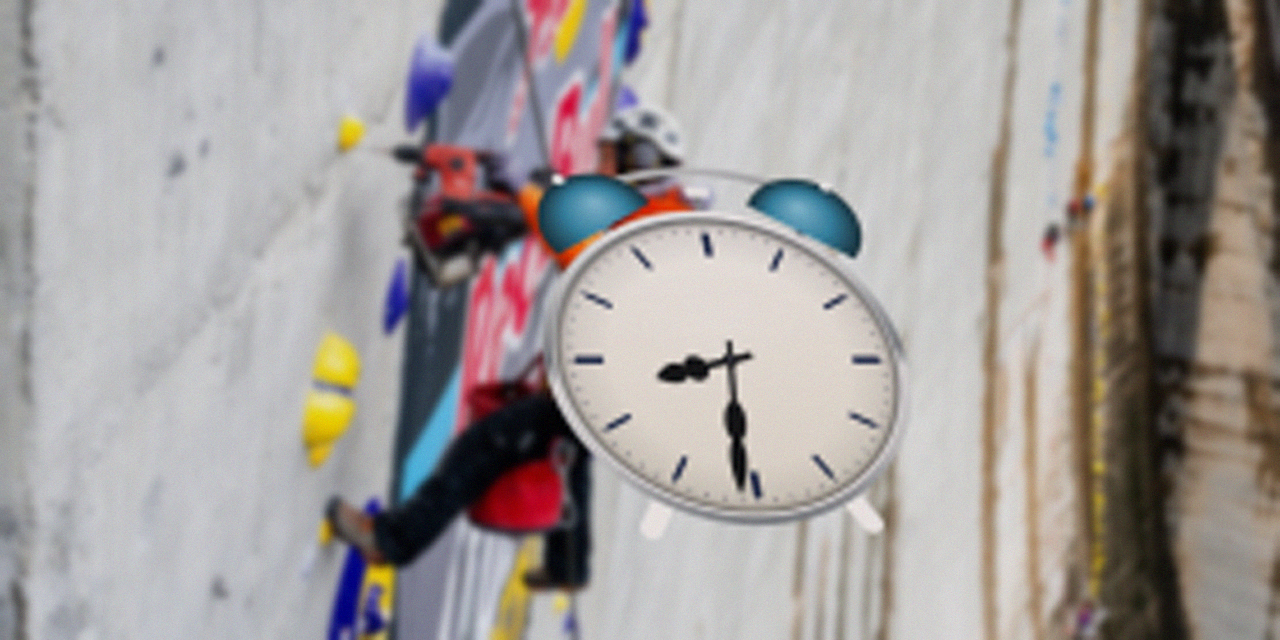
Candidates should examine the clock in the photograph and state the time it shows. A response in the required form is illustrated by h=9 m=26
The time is h=8 m=31
